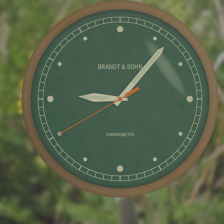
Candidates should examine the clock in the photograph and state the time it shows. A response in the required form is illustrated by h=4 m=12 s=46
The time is h=9 m=6 s=40
